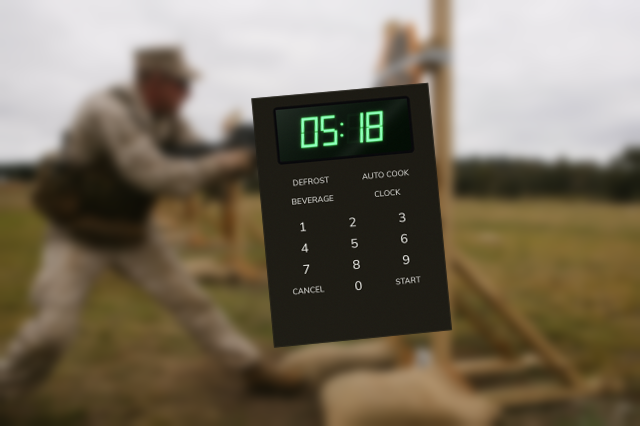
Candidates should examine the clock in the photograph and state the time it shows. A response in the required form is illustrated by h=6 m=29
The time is h=5 m=18
